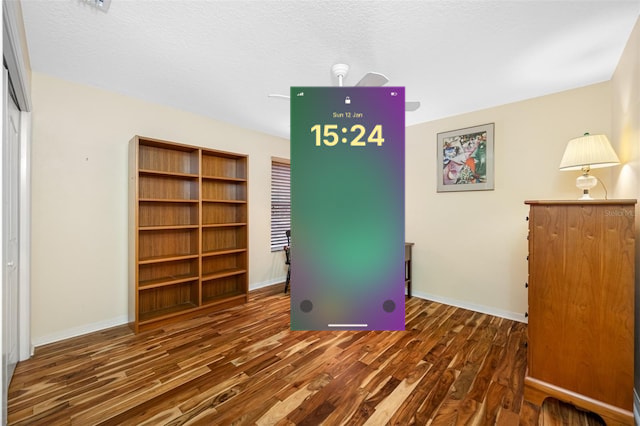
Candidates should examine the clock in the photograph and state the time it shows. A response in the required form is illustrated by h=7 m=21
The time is h=15 m=24
